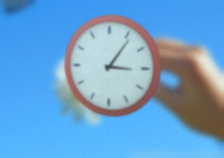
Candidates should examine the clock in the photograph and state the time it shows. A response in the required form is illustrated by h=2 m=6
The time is h=3 m=6
